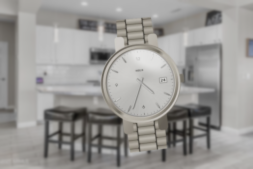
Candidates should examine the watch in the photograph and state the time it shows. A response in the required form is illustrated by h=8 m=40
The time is h=4 m=34
